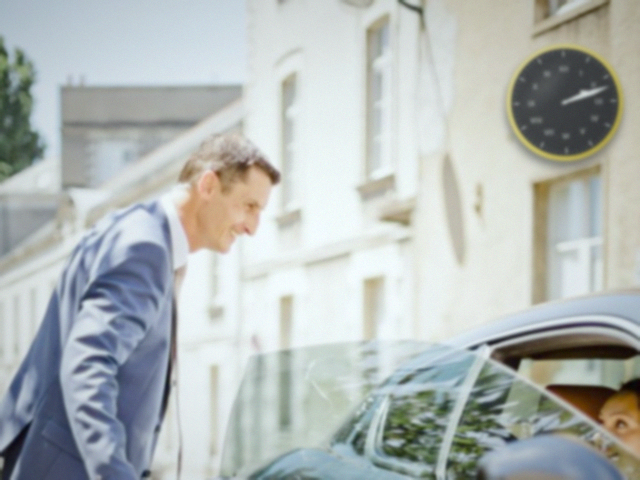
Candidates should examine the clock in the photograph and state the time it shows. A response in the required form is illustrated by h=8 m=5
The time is h=2 m=12
